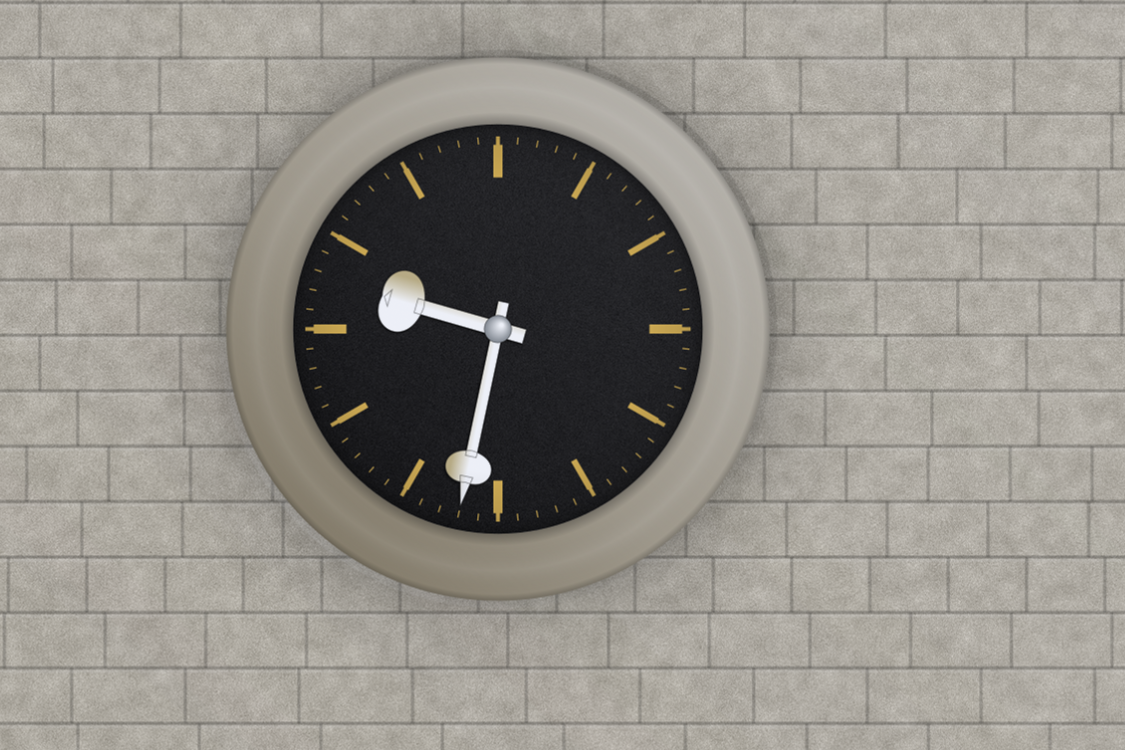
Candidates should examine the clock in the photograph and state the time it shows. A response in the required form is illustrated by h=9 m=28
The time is h=9 m=32
